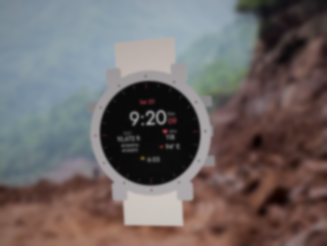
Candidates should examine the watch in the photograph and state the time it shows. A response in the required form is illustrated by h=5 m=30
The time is h=9 m=20
